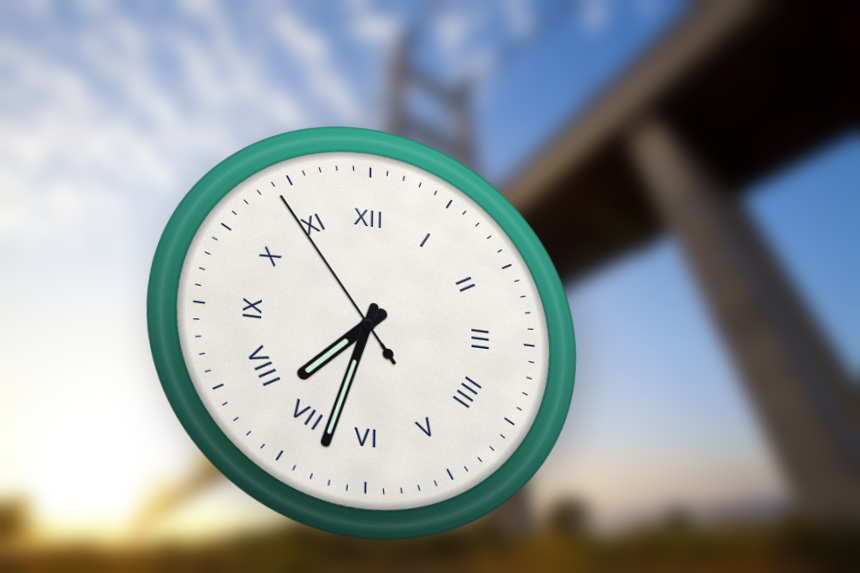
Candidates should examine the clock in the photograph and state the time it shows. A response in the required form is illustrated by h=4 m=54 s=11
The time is h=7 m=32 s=54
